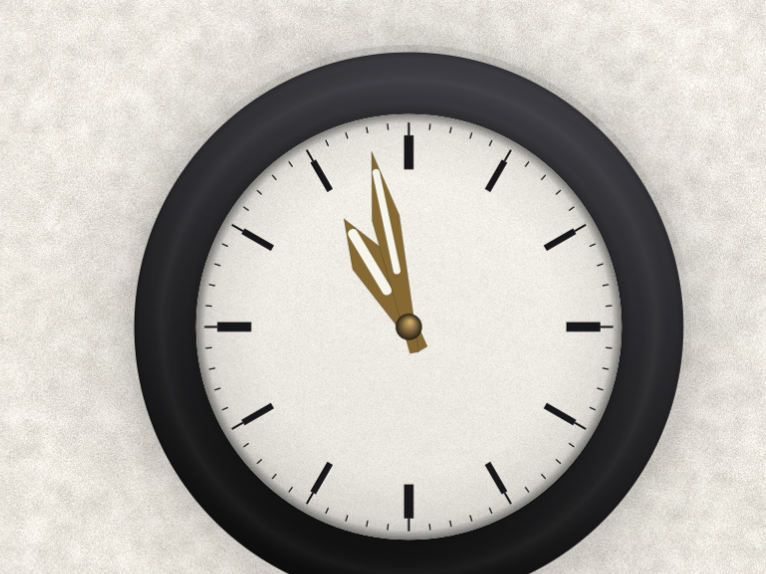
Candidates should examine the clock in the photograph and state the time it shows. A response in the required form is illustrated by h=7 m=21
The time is h=10 m=58
